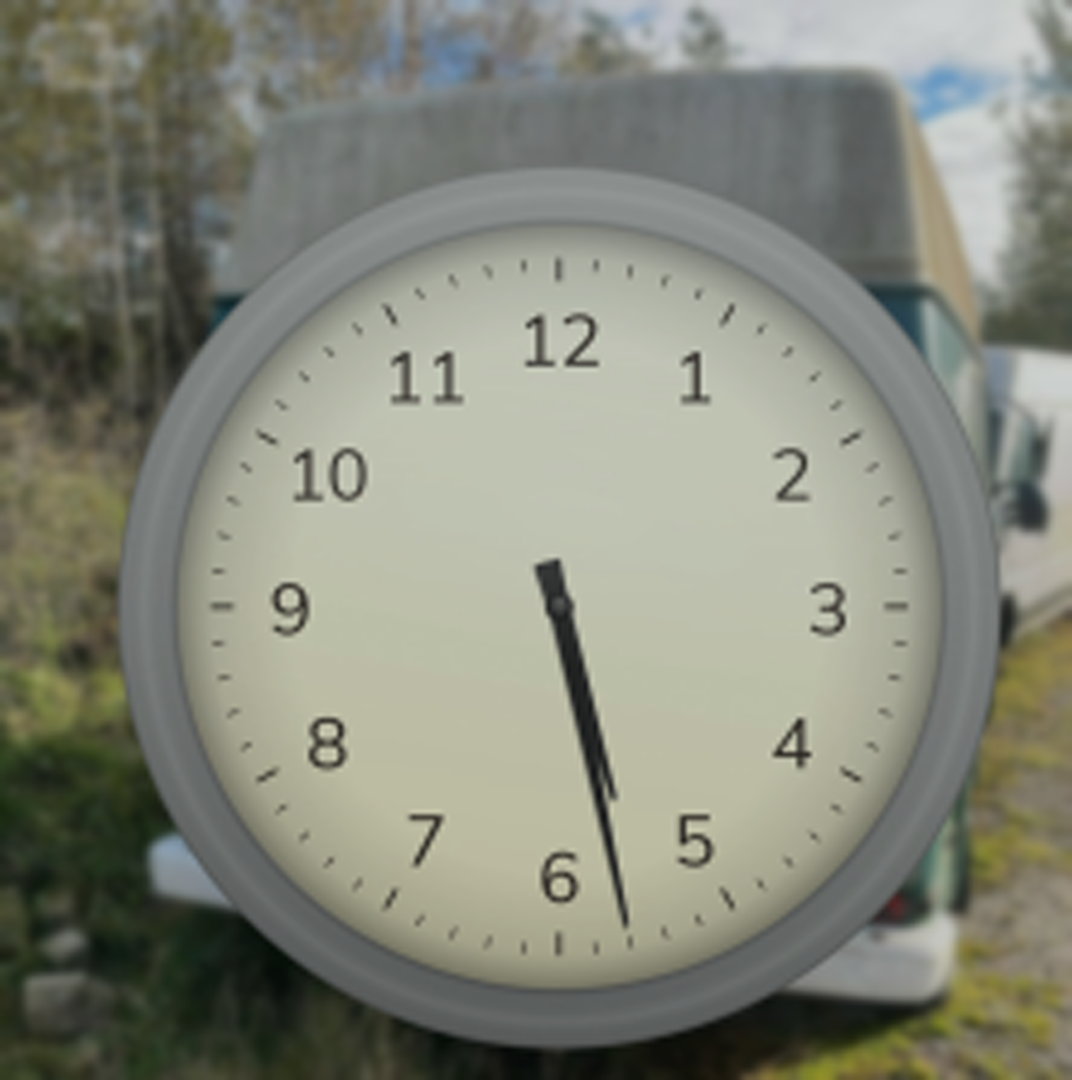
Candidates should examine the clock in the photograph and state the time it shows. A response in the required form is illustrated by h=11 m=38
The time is h=5 m=28
